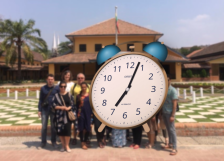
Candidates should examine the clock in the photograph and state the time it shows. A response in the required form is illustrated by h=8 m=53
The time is h=7 m=3
